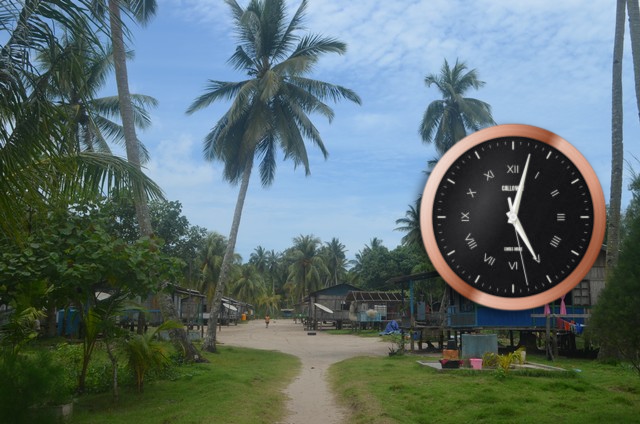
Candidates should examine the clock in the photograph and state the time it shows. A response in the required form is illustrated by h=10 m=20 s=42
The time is h=5 m=2 s=28
